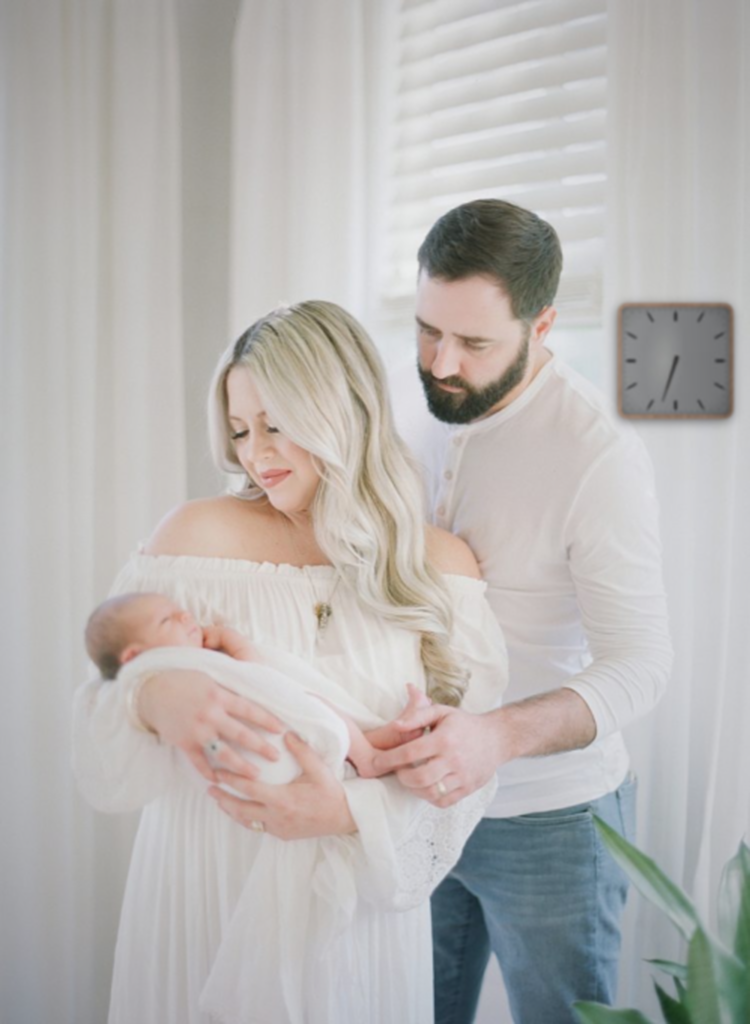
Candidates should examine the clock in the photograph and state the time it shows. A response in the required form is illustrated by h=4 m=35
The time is h=6 m=33
